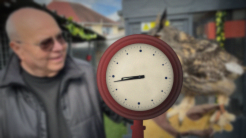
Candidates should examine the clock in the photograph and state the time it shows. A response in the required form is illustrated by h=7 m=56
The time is h=8 m=43
